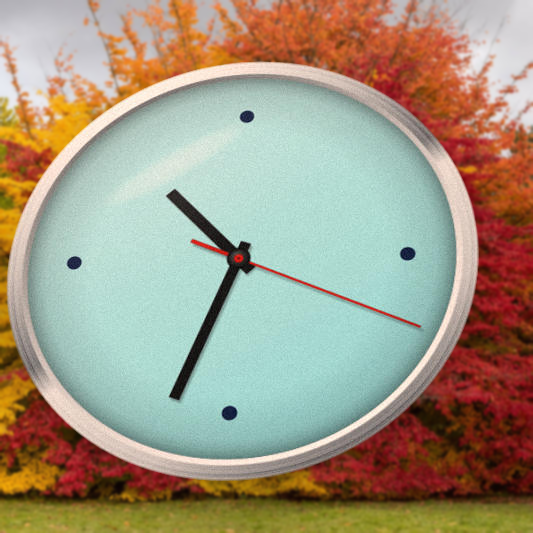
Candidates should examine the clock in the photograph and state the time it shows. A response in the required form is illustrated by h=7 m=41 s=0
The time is h=10 m=33 s=19
